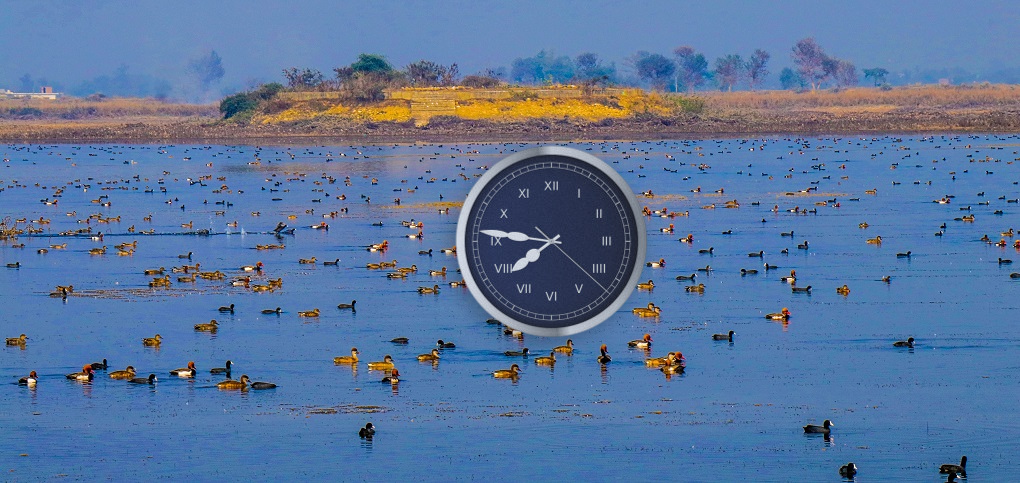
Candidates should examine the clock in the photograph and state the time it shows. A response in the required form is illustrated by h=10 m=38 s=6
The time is h=7 m=46 s=22
